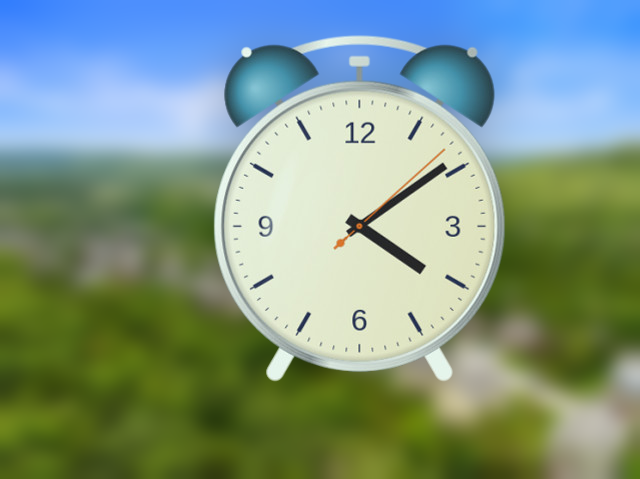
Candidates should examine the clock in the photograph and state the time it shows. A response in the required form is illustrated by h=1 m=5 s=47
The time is h=4 m=9 s=8
